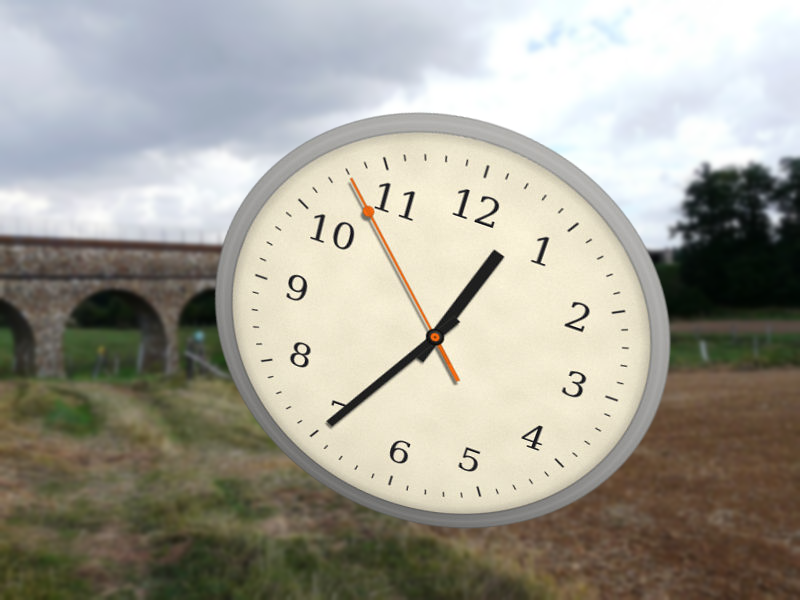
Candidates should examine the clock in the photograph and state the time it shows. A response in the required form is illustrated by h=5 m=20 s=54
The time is h=12 m=34 s=53
